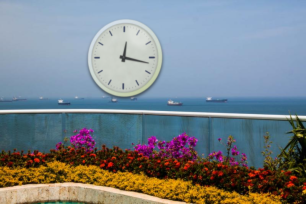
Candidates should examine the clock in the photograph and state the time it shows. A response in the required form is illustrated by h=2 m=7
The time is h=12 m=17
